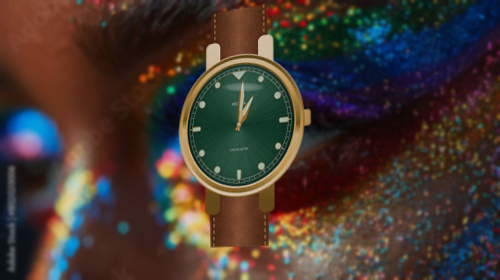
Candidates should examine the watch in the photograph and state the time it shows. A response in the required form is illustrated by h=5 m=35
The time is h=1 m=1
